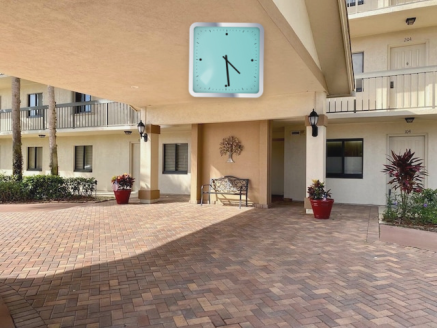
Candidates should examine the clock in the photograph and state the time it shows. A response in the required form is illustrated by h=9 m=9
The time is h=4 m=29
